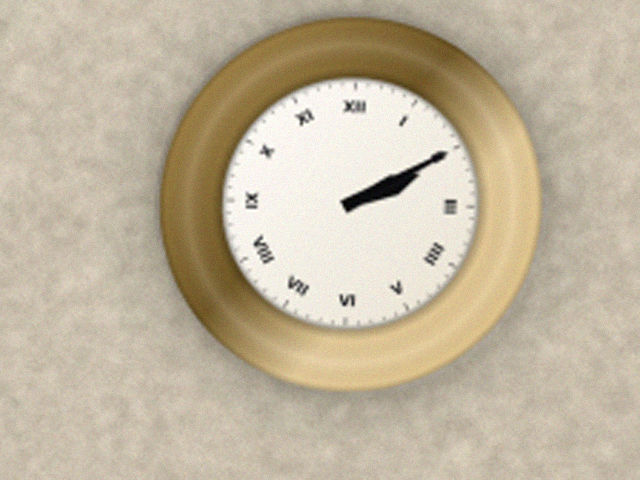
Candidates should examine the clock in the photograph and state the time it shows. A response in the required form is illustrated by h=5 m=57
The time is h=2 m=10
